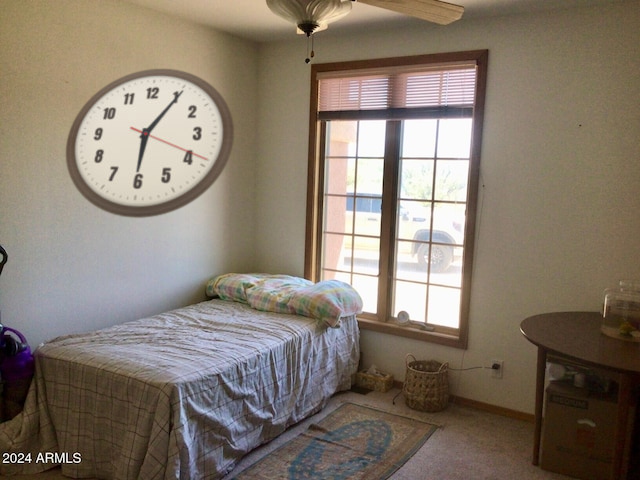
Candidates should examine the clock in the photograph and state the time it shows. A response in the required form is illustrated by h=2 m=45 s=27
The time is h=6 m=5 s=19
